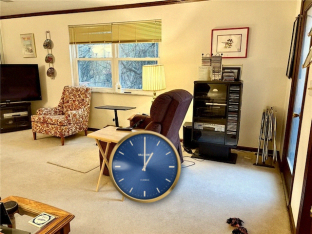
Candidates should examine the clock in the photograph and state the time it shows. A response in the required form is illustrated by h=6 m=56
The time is h=1 m=0
